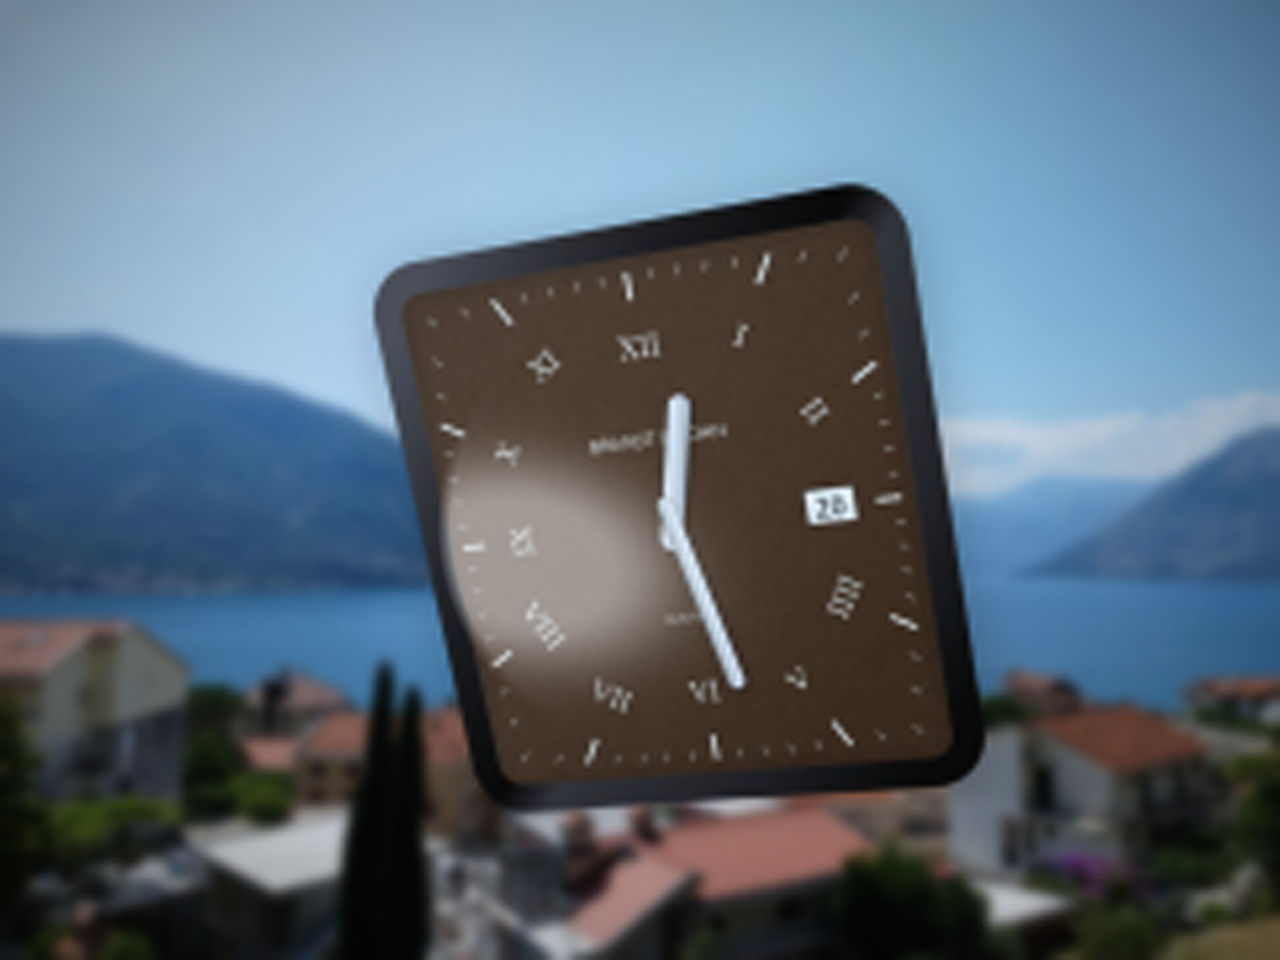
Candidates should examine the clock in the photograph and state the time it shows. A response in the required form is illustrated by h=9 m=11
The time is h=12 m=28
